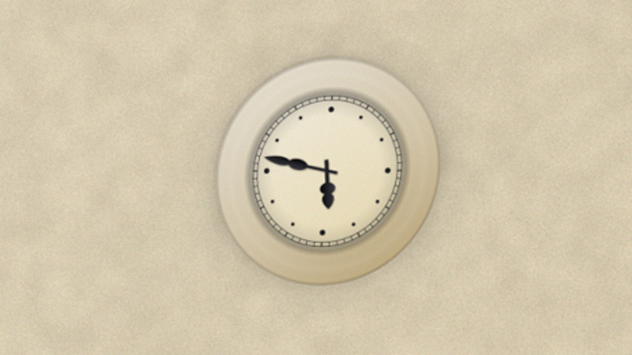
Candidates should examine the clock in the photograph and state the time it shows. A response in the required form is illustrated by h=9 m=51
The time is h=5 m=47
